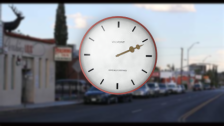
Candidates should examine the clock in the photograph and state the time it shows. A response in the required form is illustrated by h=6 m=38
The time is h=2 m=11
